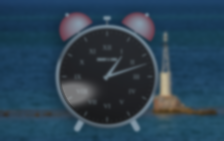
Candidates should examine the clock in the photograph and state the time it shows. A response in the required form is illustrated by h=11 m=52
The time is h=1 m=12
